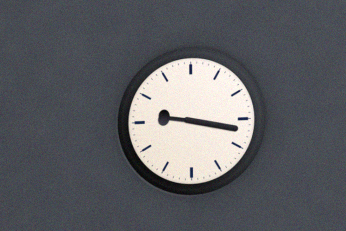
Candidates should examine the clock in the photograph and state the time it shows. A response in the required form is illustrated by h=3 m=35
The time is h=9 m=17
